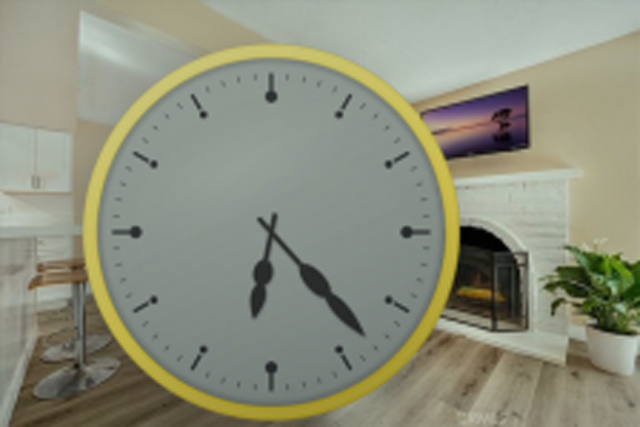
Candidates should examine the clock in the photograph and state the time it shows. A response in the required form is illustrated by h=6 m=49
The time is h=6 m=23
